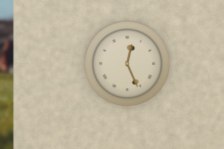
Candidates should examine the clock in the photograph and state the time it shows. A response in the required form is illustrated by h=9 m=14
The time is h=12 m=26
